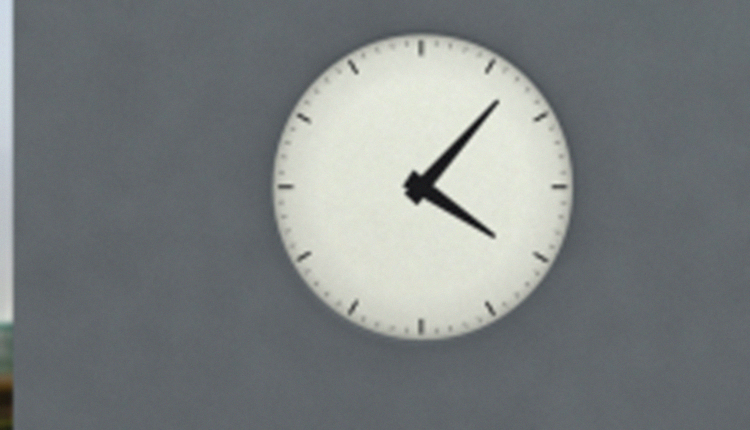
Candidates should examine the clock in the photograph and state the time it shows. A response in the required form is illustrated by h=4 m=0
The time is h=4 m=7
